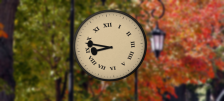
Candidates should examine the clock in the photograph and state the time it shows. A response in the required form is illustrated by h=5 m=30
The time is h=8 m=48
